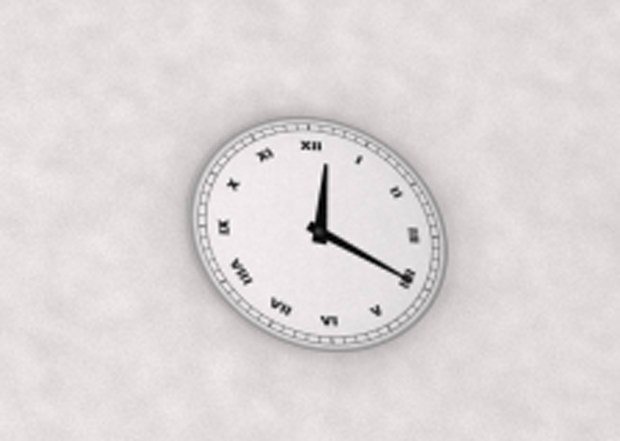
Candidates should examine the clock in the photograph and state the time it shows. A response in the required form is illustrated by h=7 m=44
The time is h=12 m=20
